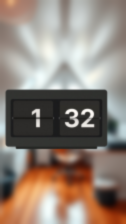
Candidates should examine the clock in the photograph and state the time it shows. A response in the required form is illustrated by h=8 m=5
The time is h=1 m=32
